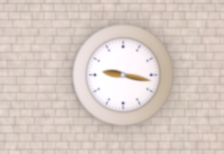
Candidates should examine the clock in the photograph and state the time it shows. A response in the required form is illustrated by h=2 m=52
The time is h=9 m=17
